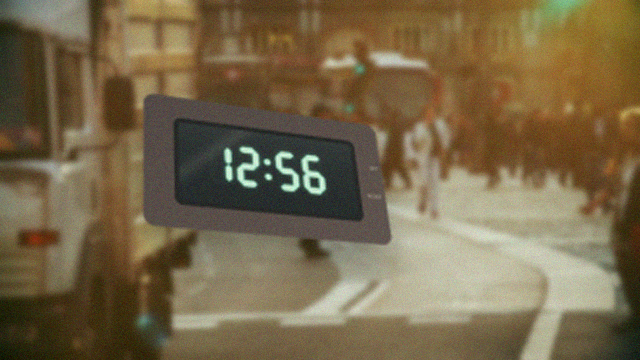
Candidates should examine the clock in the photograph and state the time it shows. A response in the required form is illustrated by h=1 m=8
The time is h=12 m=56
